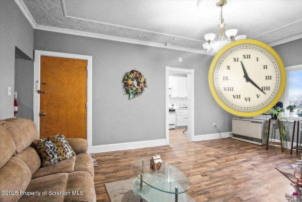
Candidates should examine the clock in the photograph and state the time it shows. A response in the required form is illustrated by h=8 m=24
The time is h=11 m=22
